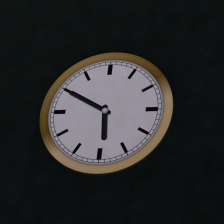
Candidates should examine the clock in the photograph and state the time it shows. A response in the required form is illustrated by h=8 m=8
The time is h=5 m=50
